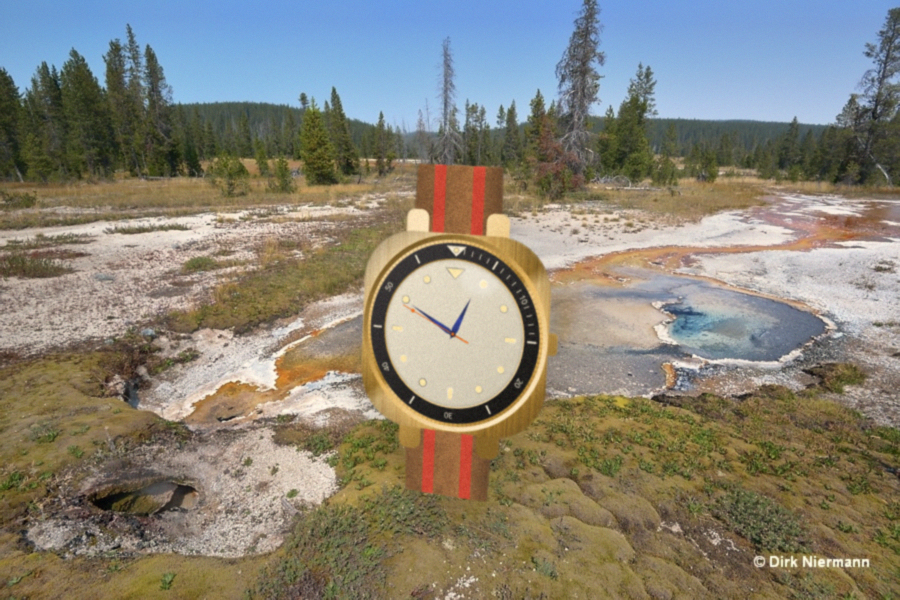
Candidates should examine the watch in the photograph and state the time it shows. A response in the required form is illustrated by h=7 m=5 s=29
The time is h=12 m=49 s=49
